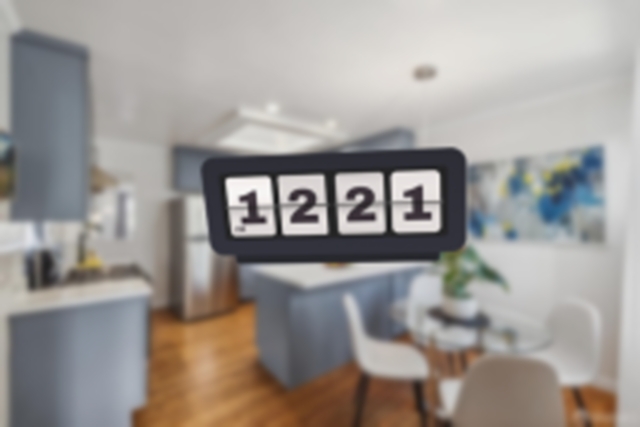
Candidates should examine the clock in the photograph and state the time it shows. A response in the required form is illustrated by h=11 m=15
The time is h=12 m=21
